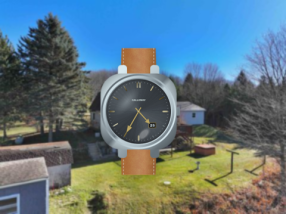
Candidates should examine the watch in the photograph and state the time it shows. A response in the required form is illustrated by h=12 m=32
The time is h=4 m=35
